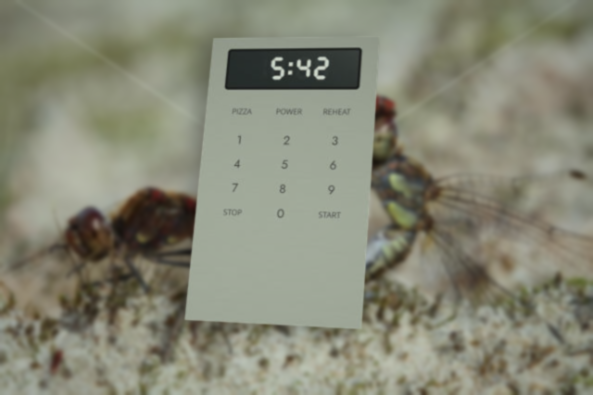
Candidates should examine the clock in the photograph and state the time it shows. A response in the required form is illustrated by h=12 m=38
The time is h=5 m=42
